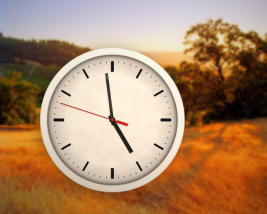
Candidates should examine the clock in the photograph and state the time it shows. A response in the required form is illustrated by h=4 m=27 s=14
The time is h=4 m=58 s=48
